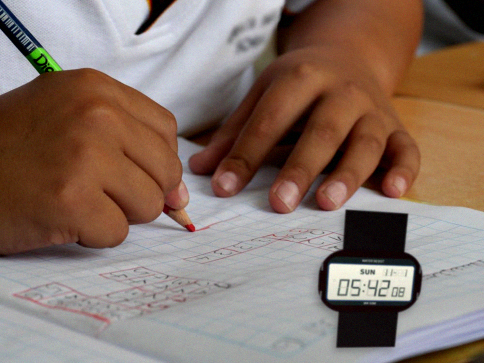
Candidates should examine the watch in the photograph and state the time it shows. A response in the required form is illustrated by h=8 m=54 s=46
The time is h=5 m=42 s=8
